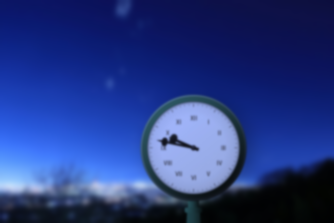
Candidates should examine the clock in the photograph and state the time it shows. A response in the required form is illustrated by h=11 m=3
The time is h=9 m=47
